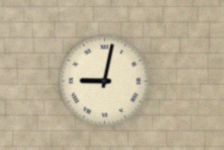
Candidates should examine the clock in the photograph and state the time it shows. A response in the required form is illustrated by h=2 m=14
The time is h=9 m=2
